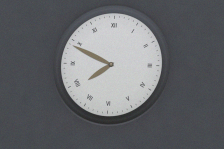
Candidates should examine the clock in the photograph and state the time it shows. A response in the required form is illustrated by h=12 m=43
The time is h=7 m=49
